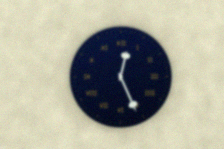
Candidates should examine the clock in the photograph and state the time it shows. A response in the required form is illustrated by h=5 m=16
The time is h=12 m=26
